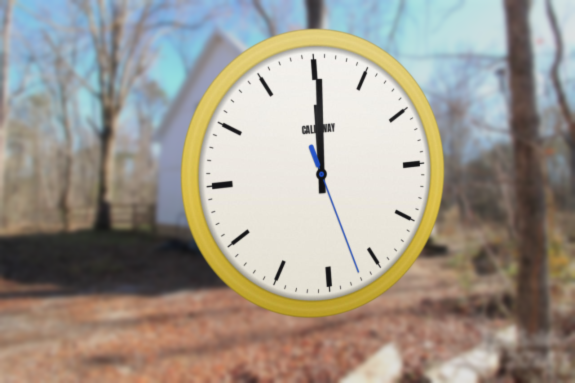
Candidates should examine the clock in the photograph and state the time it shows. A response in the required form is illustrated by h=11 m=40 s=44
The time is h=12 m=0 s=27
